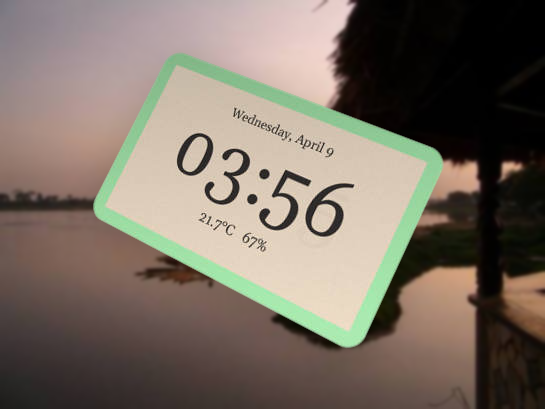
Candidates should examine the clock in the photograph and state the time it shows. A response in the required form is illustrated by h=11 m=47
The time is h=3 m=56
